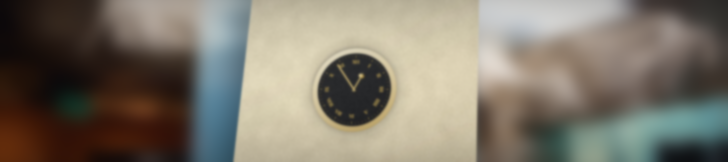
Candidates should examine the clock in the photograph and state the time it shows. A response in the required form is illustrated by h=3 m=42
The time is h=12 m=54
